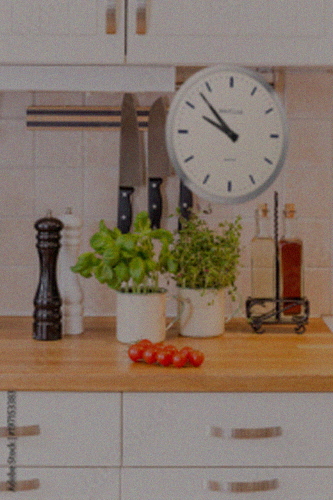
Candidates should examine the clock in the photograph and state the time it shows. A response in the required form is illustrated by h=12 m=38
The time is h=9 m=53
